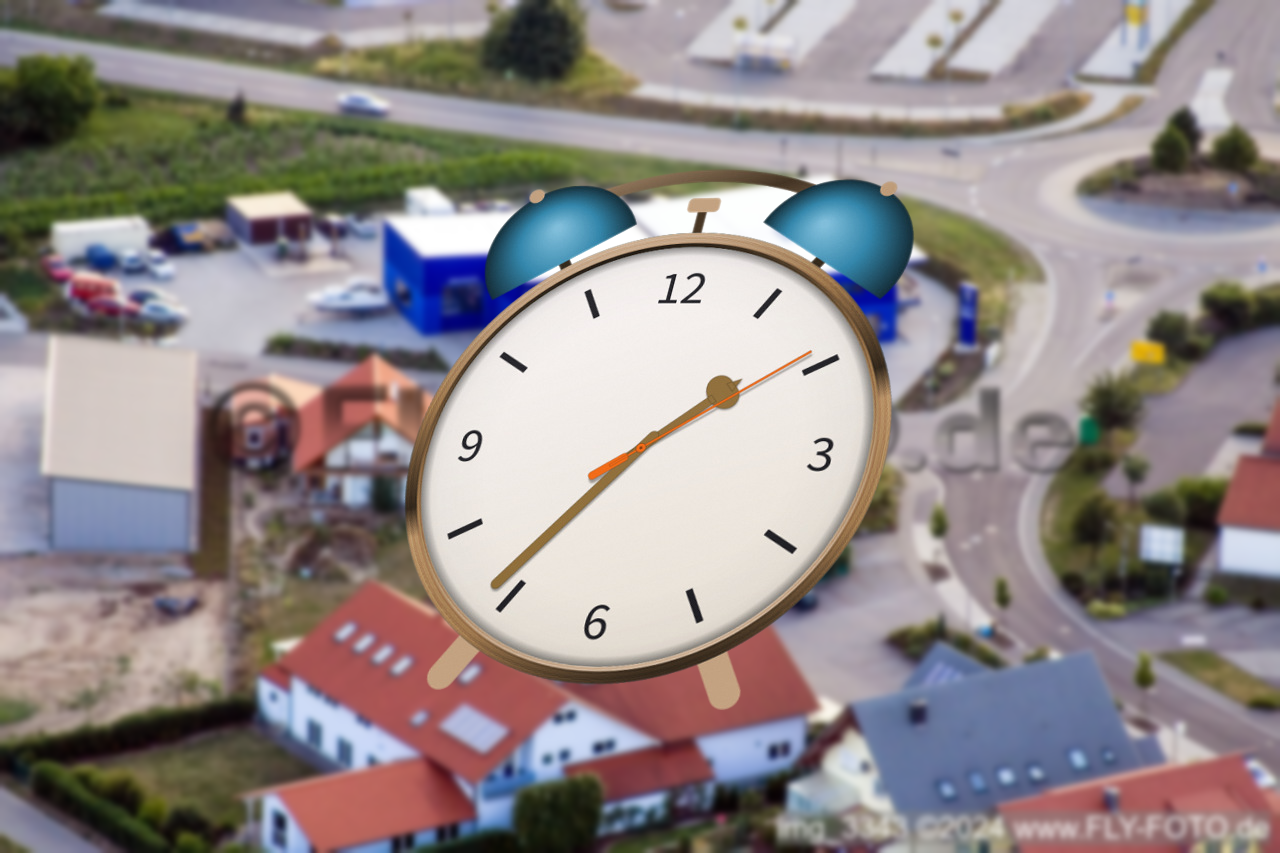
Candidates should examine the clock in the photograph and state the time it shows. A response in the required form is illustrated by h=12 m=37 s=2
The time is h=1 m=36 s=9
